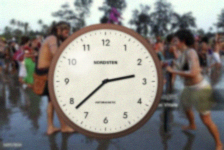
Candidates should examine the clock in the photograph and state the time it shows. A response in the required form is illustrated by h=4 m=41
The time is h=2 m=38
